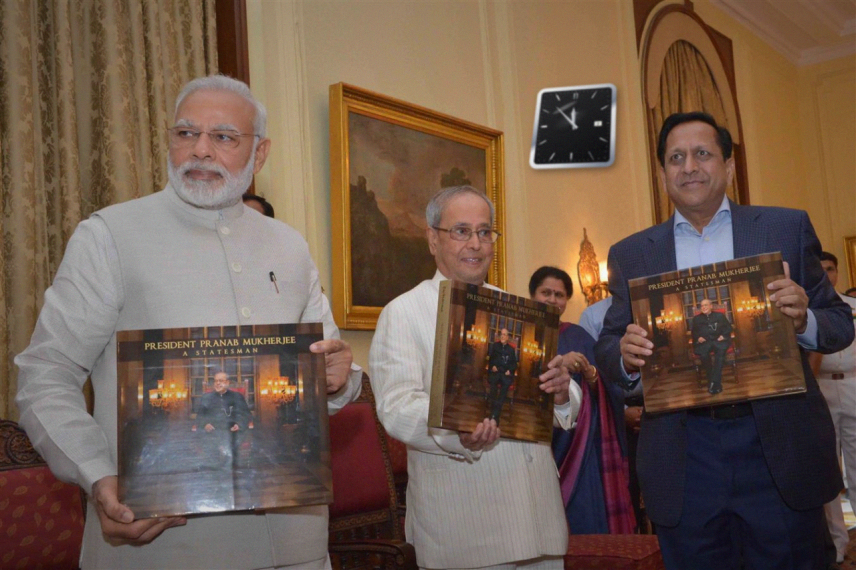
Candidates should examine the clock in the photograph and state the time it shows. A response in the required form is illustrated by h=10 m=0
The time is h=11 m=53
